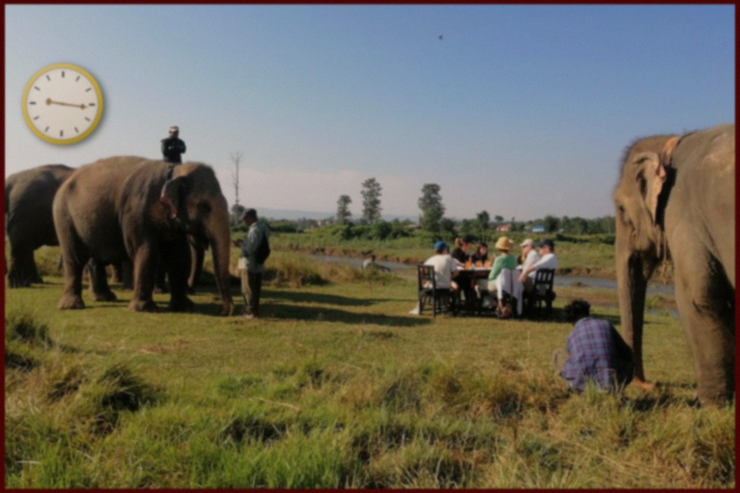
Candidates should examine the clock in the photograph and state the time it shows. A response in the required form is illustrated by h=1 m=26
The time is h=9 m=16
